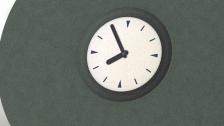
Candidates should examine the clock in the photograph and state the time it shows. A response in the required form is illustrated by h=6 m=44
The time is h=7 m=55
